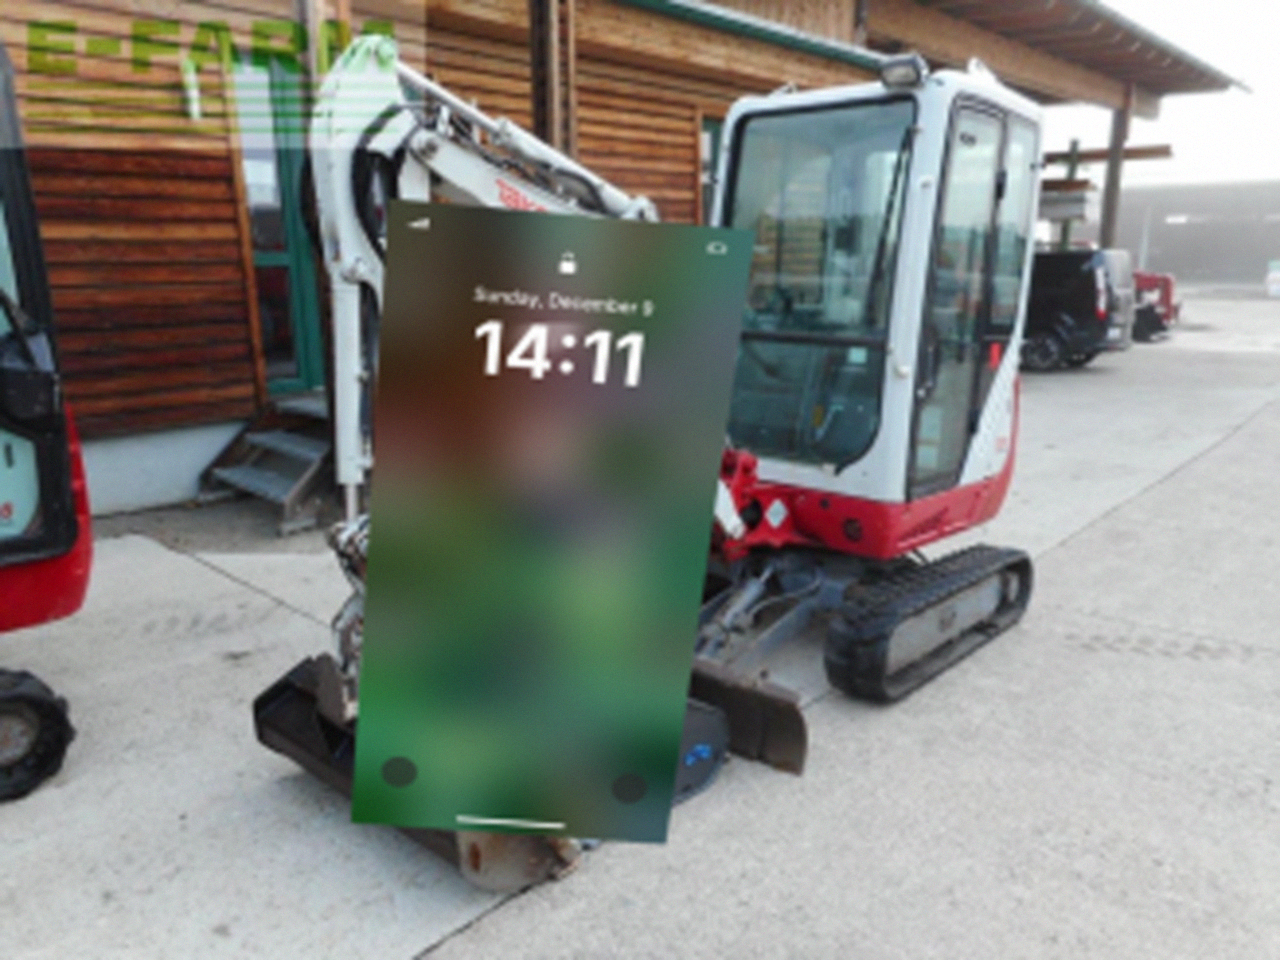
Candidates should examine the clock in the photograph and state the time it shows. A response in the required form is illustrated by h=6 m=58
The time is h=14 m=11
